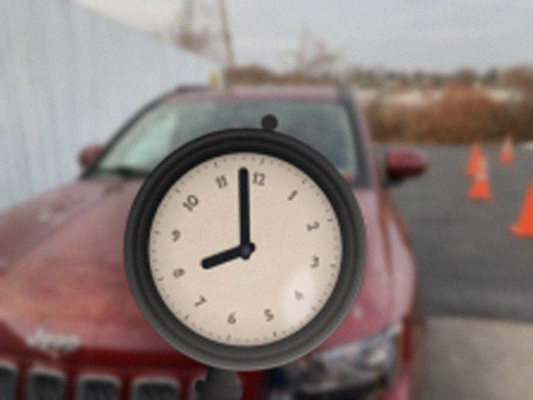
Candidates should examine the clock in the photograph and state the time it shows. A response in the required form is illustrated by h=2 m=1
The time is h=7 m=58
